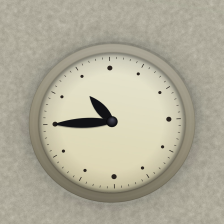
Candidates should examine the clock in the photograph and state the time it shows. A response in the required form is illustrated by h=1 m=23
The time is h=10 m=45
